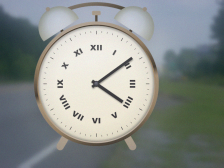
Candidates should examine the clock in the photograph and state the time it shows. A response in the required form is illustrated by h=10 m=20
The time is h=4 m=9
